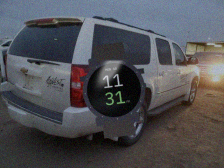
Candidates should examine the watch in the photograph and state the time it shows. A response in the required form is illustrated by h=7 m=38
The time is h=11 m=31
